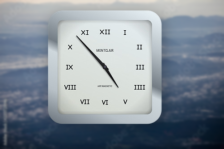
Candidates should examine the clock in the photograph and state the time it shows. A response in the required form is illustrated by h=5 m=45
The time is h=4 m=53
